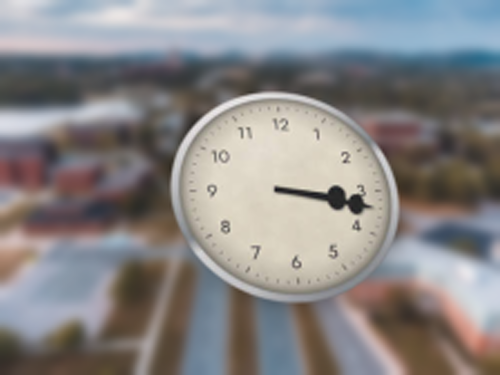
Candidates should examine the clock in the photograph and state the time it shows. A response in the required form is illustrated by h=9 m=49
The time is h=3 m=17
